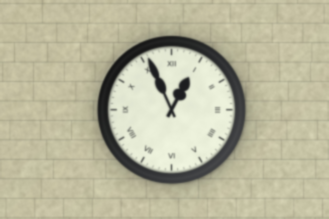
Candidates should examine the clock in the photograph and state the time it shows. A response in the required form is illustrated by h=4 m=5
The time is h=12 m=56
